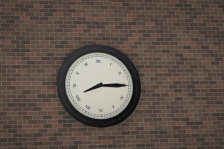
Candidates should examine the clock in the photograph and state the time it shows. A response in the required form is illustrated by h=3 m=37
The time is h=8 m=15
